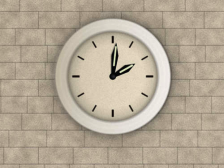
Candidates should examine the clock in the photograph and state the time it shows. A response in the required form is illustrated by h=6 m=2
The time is h=2 m=1
